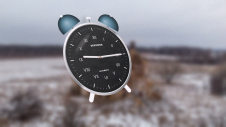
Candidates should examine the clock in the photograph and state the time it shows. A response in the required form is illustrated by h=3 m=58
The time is h=9 m=15
